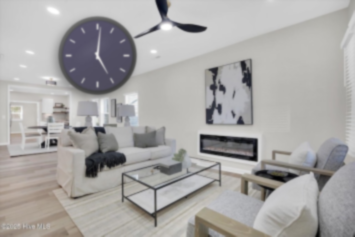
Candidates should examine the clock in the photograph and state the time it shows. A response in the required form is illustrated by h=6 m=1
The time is h=5 m=1
